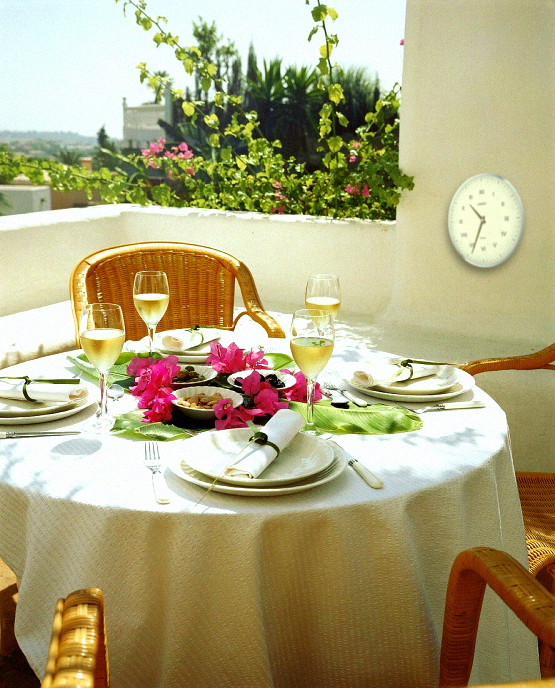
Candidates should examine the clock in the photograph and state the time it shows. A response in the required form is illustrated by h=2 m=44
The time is h=10 m=34
